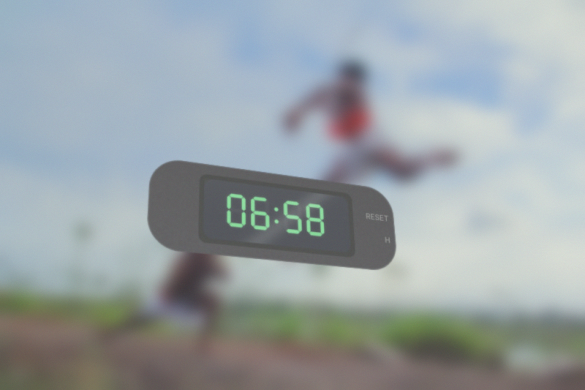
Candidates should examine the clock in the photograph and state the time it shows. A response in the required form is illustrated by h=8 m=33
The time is h=6 m=58
